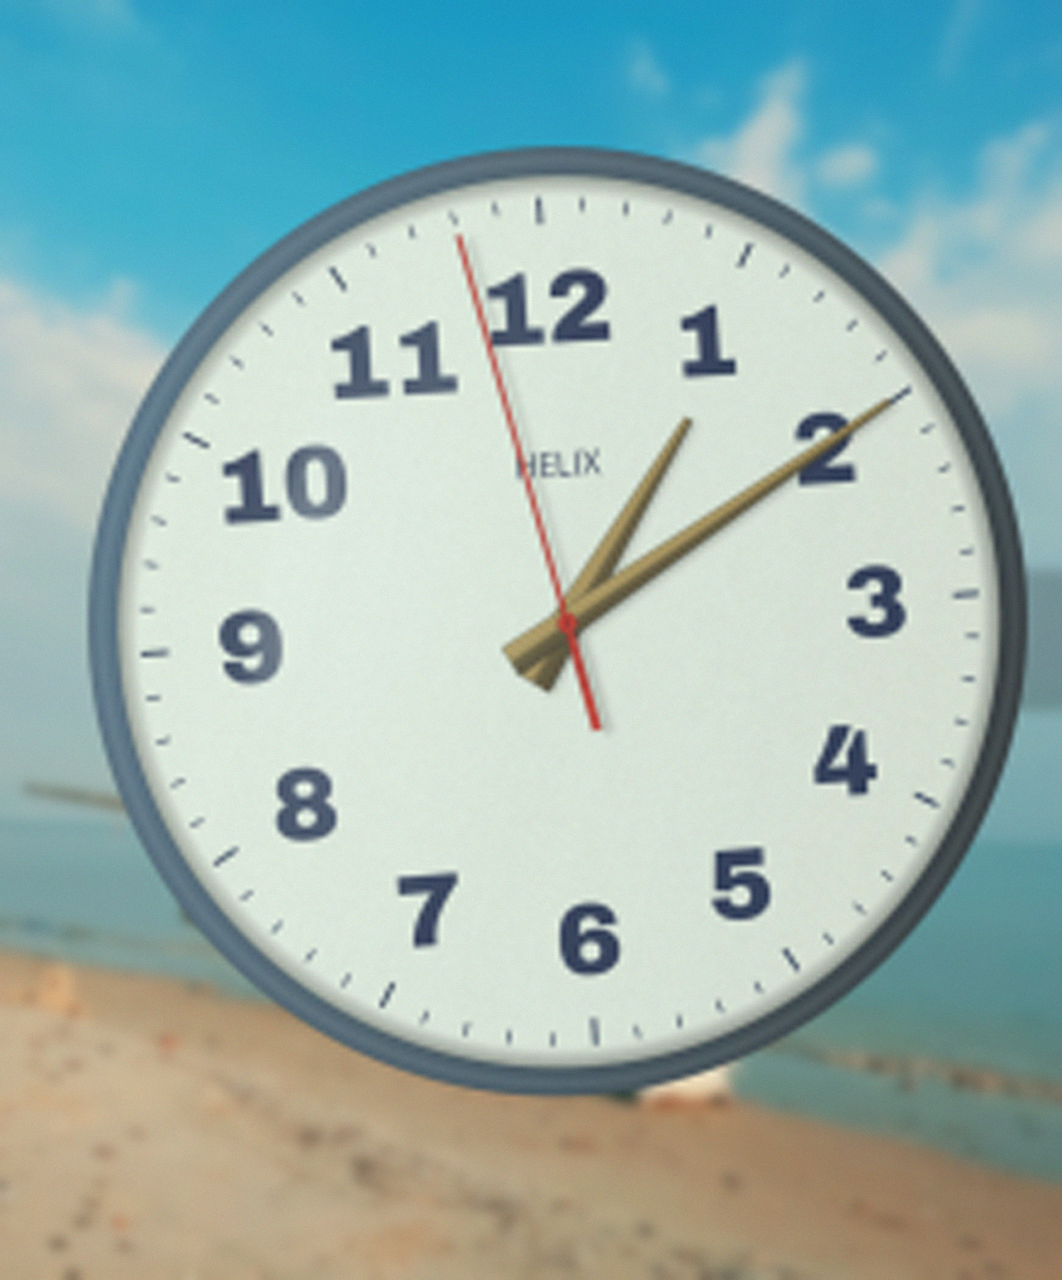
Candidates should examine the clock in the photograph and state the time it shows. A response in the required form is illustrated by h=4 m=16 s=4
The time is h=1 m=9 s=58
